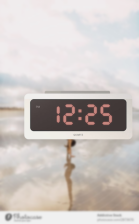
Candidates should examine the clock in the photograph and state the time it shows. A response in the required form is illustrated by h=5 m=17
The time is h=12 m=25
